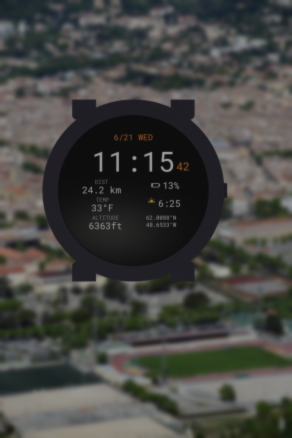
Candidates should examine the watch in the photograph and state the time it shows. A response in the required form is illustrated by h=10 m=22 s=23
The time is h=11 m=15 s=42
